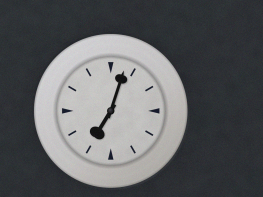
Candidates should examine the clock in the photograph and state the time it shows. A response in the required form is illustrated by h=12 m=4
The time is h=7 m=3
